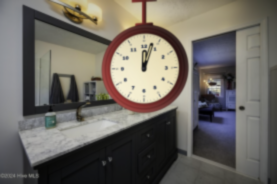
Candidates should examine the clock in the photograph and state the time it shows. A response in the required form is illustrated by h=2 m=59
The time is h=12 m=3
